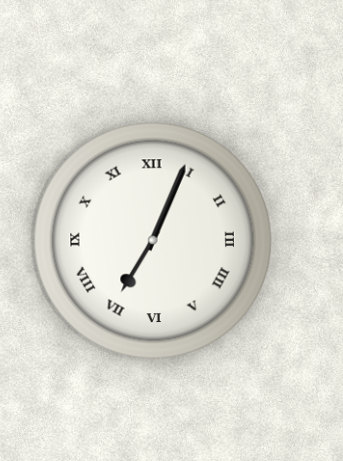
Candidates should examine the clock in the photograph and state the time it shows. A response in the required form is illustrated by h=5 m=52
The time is h=7 m=4
